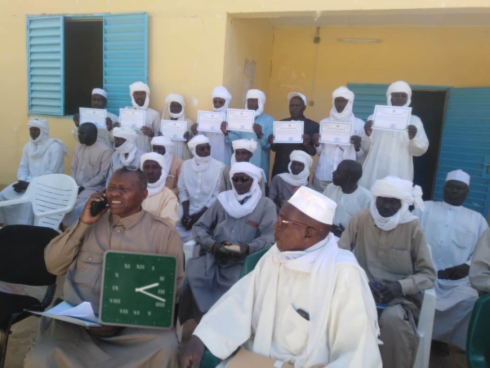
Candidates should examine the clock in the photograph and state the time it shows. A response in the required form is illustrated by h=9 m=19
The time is h=2 m=18
